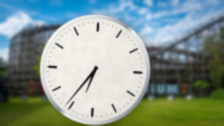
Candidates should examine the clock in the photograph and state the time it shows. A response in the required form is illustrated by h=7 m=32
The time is h=6 m=36
